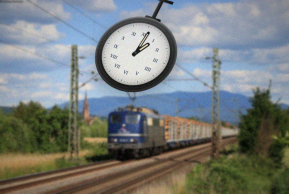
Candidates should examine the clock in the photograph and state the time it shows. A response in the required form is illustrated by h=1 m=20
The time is h=1 m=1
